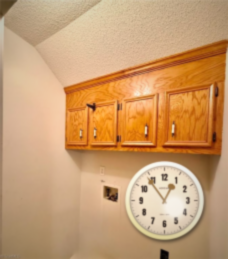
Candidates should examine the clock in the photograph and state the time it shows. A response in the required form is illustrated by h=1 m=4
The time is h=12 m=54
